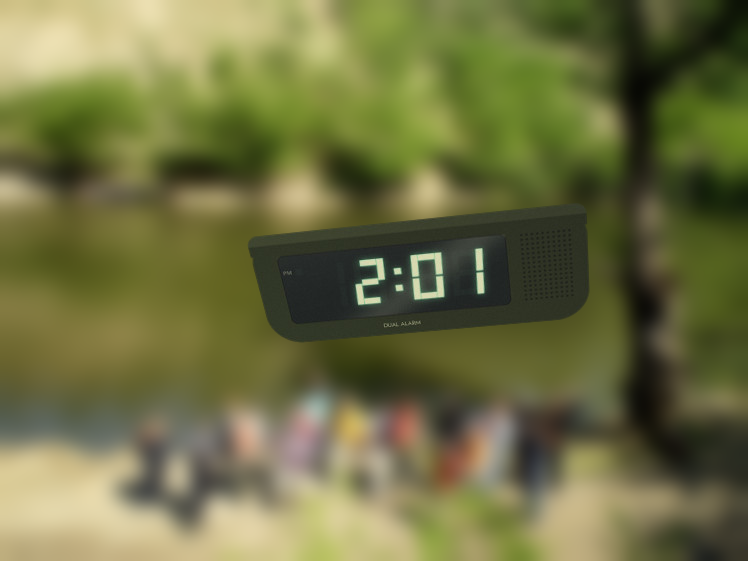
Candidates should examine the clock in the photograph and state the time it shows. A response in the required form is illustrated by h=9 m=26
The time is h=2 m=1
